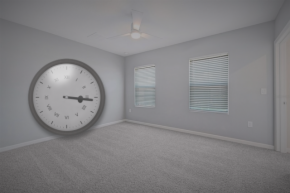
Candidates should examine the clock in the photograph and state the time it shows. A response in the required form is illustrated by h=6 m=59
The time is h=3 m=16
